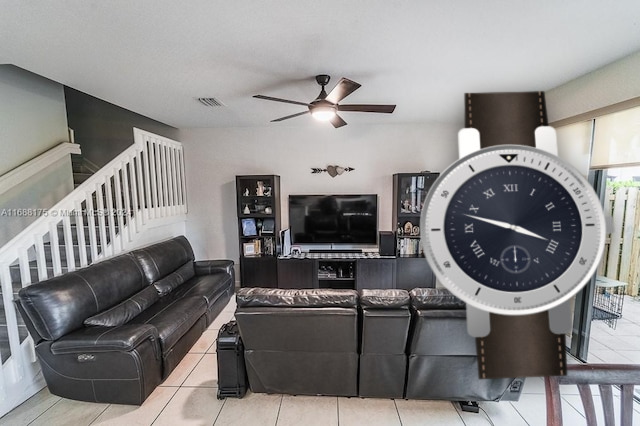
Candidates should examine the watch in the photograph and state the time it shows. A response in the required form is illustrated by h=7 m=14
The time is h=3 m=48
